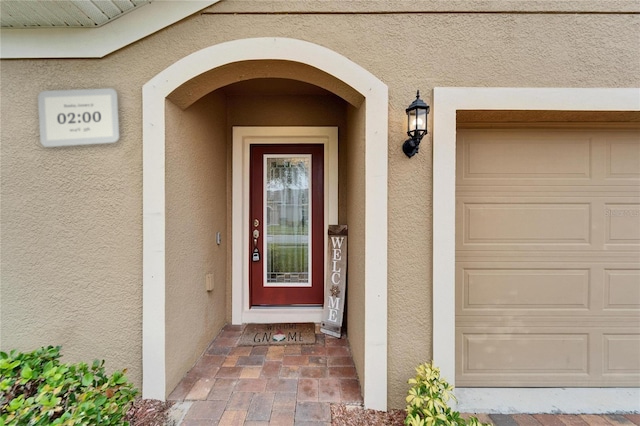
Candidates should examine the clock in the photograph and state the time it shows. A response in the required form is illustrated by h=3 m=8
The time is h=2 m=0
